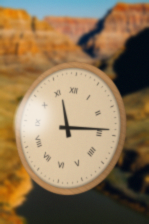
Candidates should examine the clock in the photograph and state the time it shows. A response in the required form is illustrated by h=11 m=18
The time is h=11 m=14
